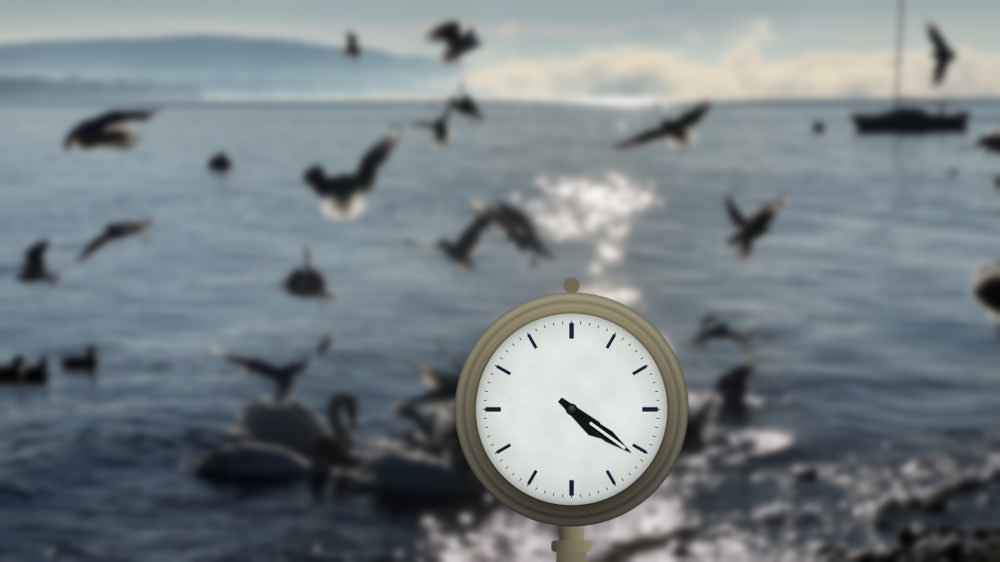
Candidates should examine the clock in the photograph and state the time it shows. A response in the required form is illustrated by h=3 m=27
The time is h=4 m=21
